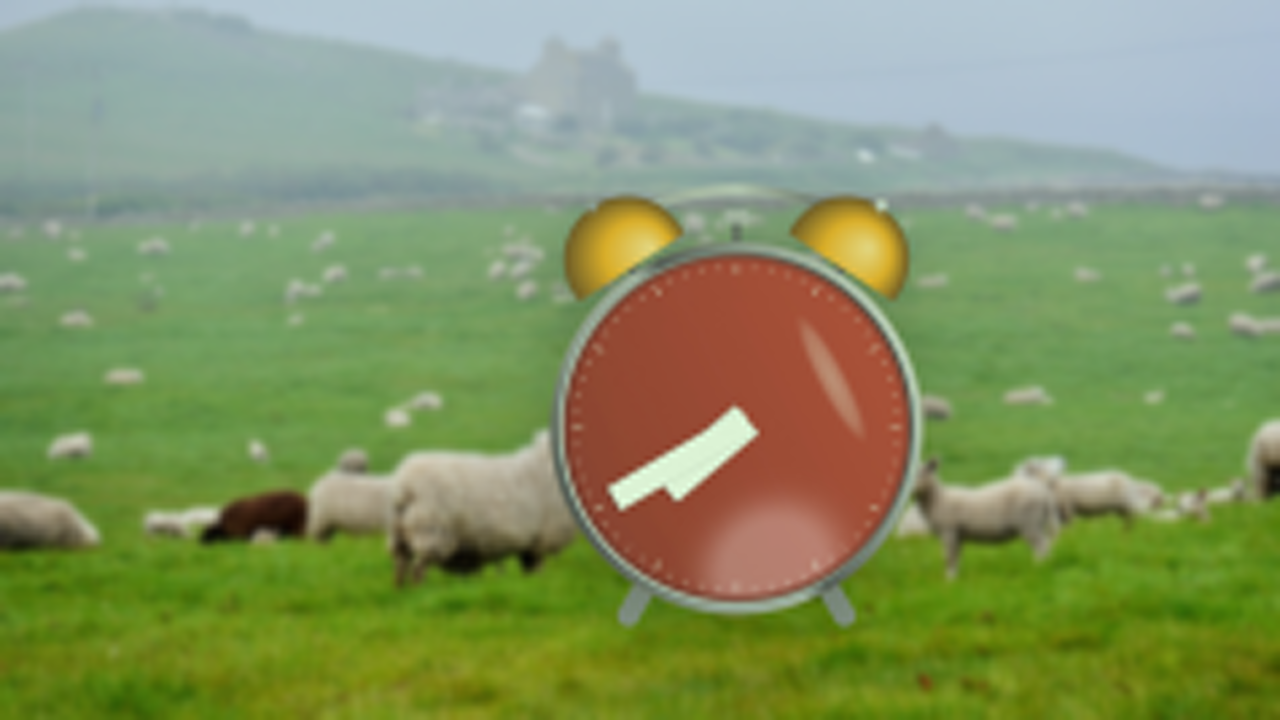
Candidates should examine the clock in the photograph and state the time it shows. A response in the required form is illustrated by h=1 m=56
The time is h=7 m=40
